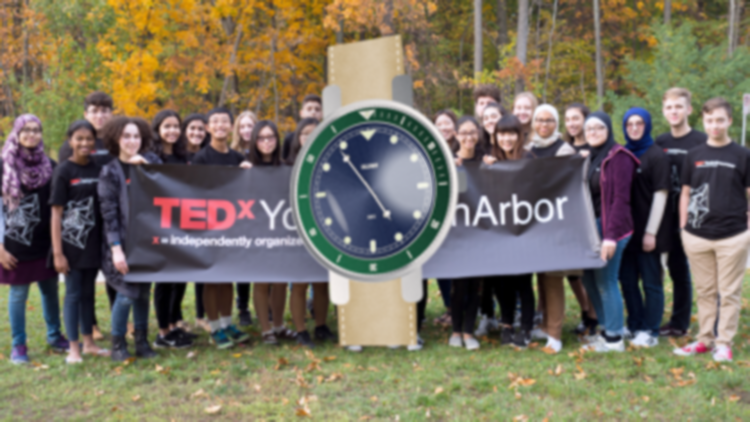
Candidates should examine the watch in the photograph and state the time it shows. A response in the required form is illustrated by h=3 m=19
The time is h=4 m=54
